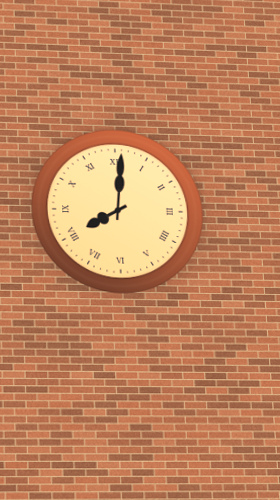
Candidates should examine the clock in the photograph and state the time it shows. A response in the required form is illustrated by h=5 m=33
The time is h=8 m=1
